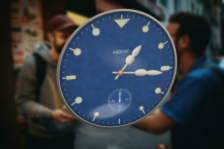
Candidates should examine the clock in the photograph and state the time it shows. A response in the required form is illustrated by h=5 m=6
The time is h=1 m=16
